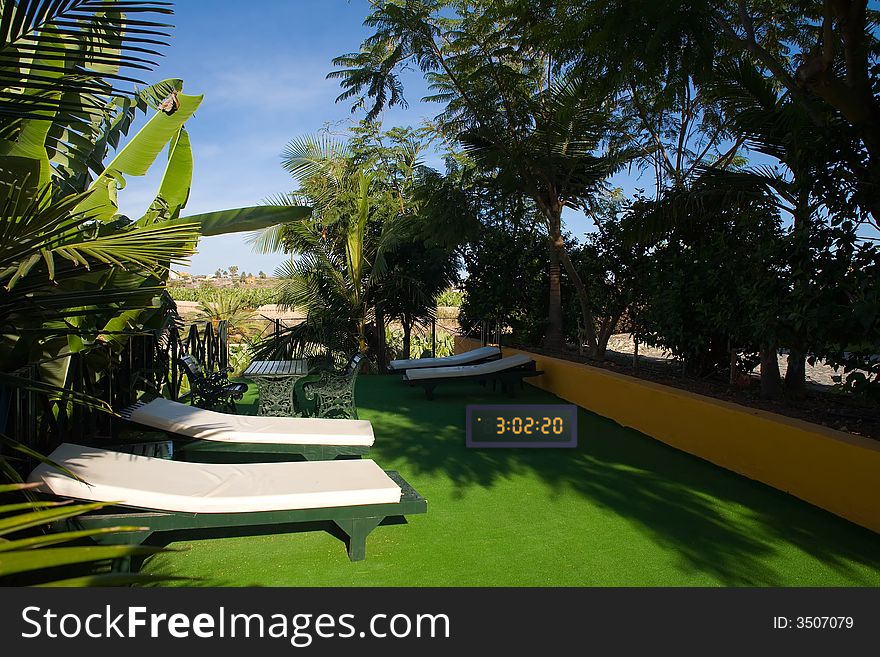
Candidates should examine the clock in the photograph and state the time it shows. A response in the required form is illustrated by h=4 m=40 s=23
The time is h=3 m=2 s=20
